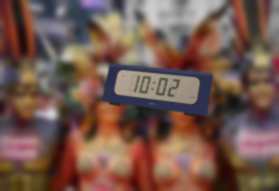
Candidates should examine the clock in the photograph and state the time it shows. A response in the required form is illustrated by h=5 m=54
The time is h=10 m=2
